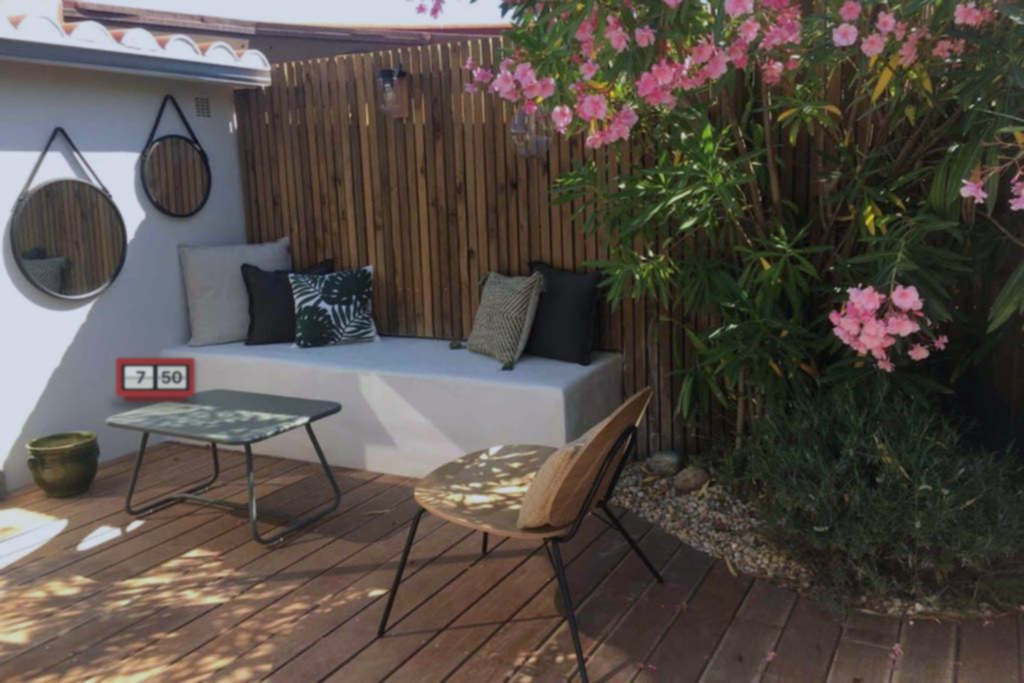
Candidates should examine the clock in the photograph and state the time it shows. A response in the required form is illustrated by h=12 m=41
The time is h=7 m=50
